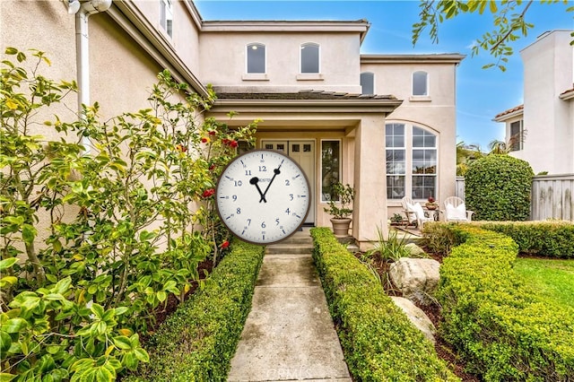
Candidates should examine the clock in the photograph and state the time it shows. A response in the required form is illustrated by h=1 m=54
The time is h=11 m=5
